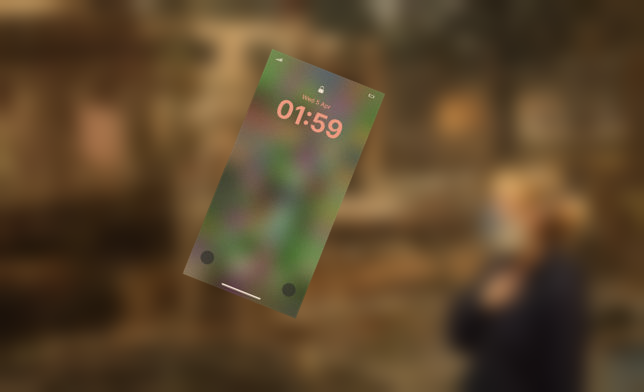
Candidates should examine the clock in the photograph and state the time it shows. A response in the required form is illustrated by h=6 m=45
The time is h=1 m=59
